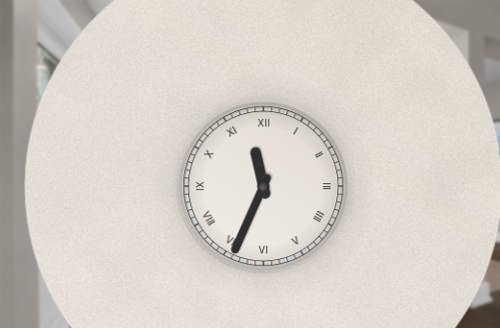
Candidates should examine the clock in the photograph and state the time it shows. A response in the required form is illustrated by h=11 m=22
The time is h=11 m=34
